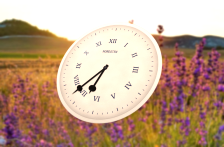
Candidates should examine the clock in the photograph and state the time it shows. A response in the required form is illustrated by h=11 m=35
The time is h=6 m=37
